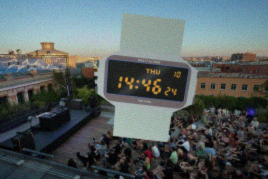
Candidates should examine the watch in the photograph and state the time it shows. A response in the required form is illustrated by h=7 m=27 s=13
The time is h=14 m=46 s=24
